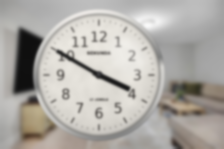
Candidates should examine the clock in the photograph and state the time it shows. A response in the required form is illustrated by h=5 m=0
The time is h=3 m=50
